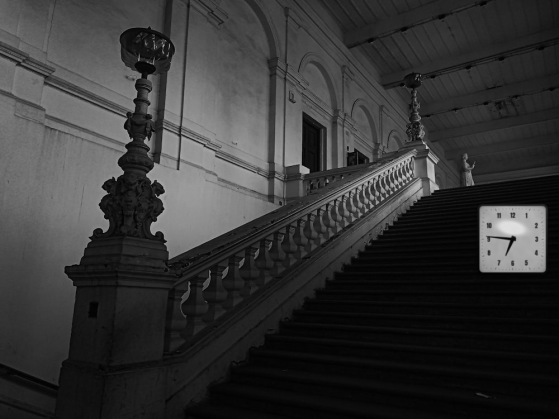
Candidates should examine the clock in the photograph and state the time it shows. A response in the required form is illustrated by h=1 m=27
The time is h=6 m=46
